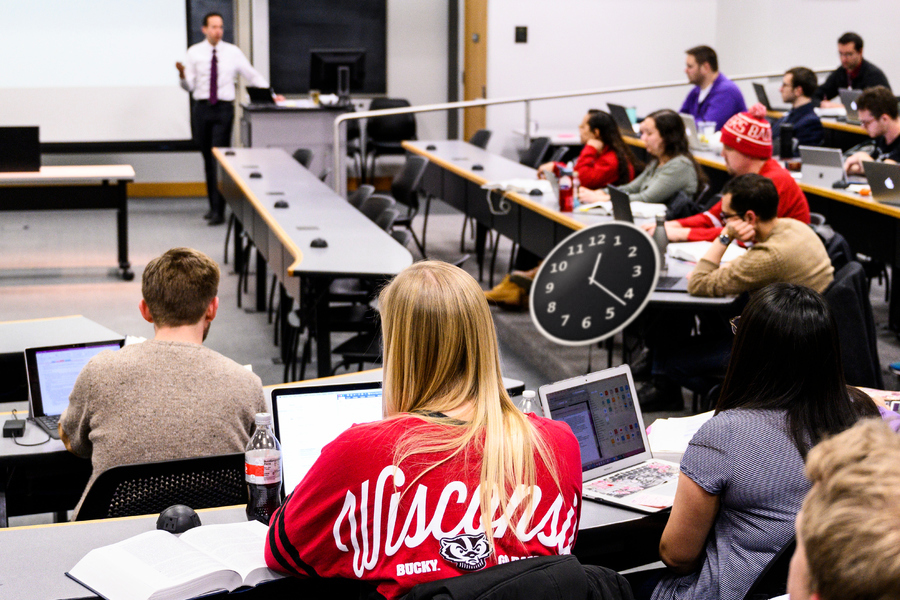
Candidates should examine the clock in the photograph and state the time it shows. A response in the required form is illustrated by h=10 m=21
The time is h=12 m=22
